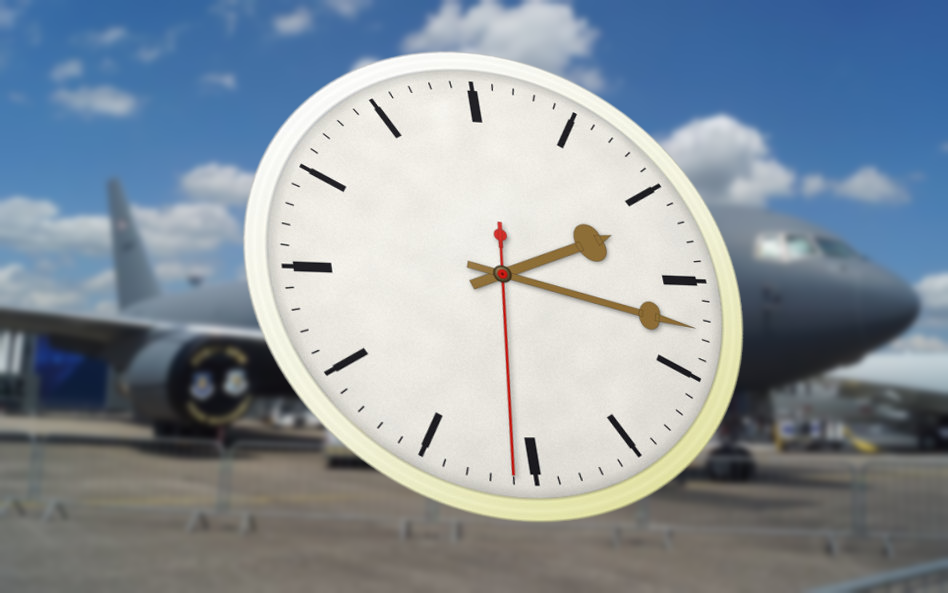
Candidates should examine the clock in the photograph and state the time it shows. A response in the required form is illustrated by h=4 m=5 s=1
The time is h=2 m=17 s=31
